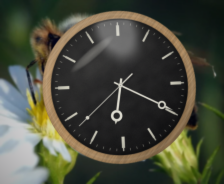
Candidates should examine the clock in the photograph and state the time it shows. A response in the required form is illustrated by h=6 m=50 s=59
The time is h=6 m=19 s=38
